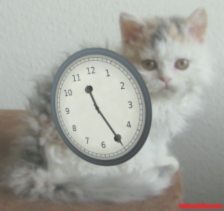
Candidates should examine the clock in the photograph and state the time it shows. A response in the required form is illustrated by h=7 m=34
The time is h=11 m=25
